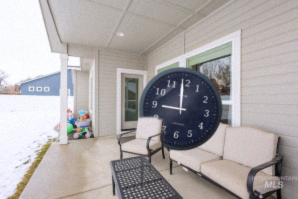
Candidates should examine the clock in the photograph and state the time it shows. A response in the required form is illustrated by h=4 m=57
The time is h=8 m=59
